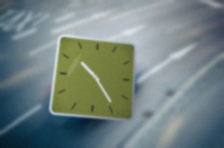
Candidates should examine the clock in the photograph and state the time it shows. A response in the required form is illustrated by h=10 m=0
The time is h=10 m=24
